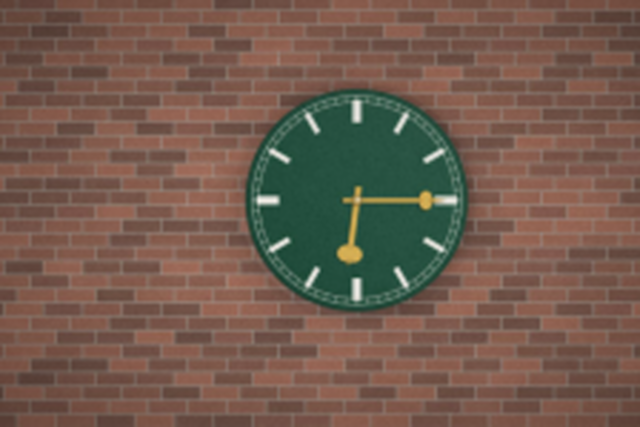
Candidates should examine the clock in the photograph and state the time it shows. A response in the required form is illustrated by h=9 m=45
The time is h=6 m=15
